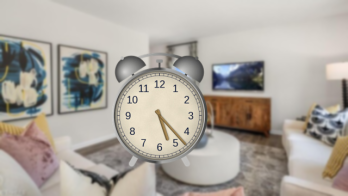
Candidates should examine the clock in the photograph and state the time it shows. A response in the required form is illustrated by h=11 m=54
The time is h=5 m=23
